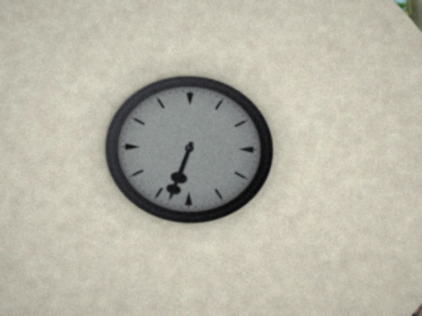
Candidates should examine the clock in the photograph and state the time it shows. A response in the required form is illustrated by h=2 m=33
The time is h=6 m=33
